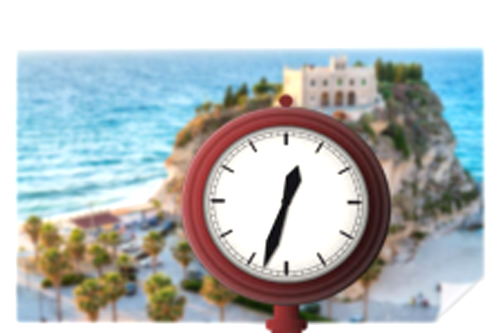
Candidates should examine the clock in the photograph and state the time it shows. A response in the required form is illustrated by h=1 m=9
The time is h=12 m=33
